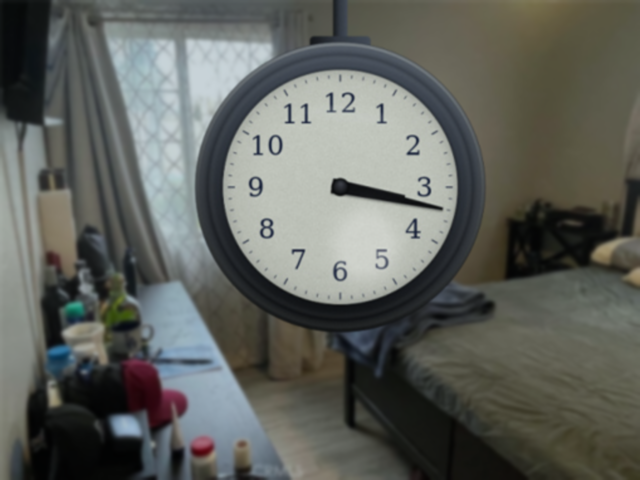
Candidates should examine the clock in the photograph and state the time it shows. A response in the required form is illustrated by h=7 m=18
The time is h=3 m=17
